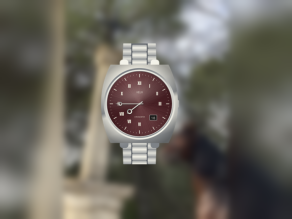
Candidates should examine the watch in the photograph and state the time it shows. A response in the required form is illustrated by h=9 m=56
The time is h=7 m=45
